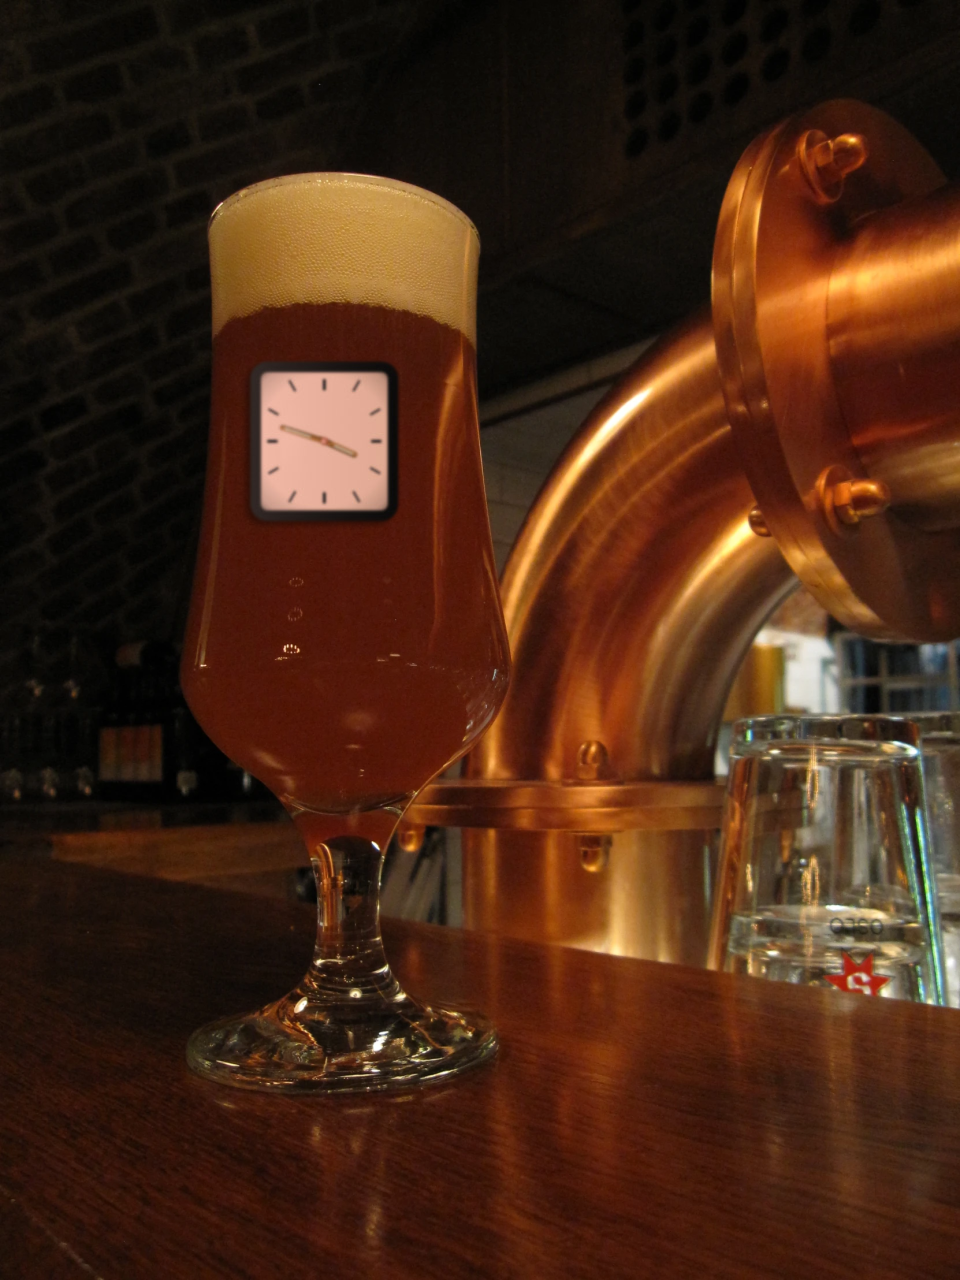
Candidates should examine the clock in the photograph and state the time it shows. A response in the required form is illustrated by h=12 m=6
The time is h=3 m=48
